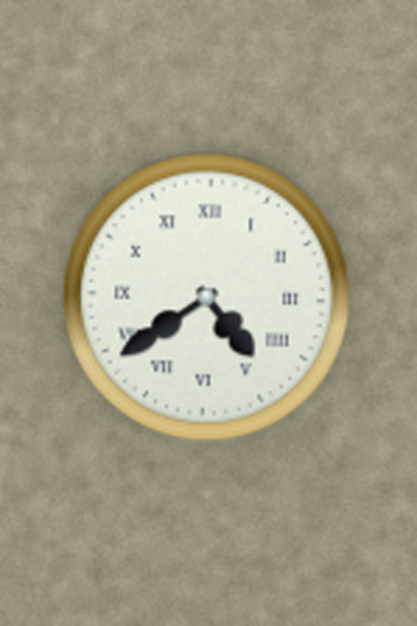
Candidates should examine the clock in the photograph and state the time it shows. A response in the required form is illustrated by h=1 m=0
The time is h=4 m=39
